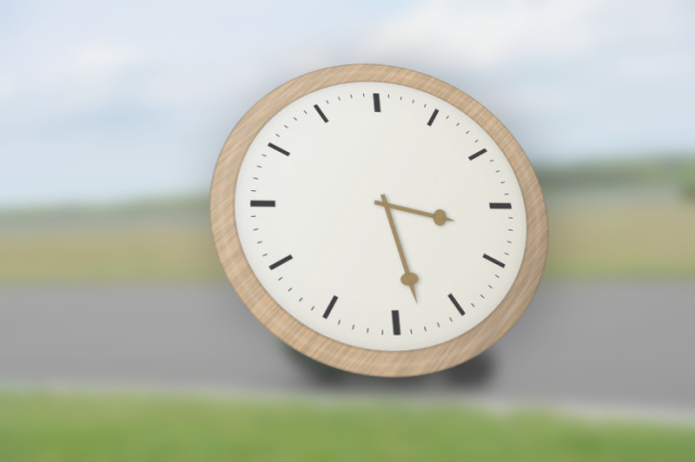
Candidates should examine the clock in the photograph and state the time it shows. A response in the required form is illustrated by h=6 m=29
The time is h=3 m=28
